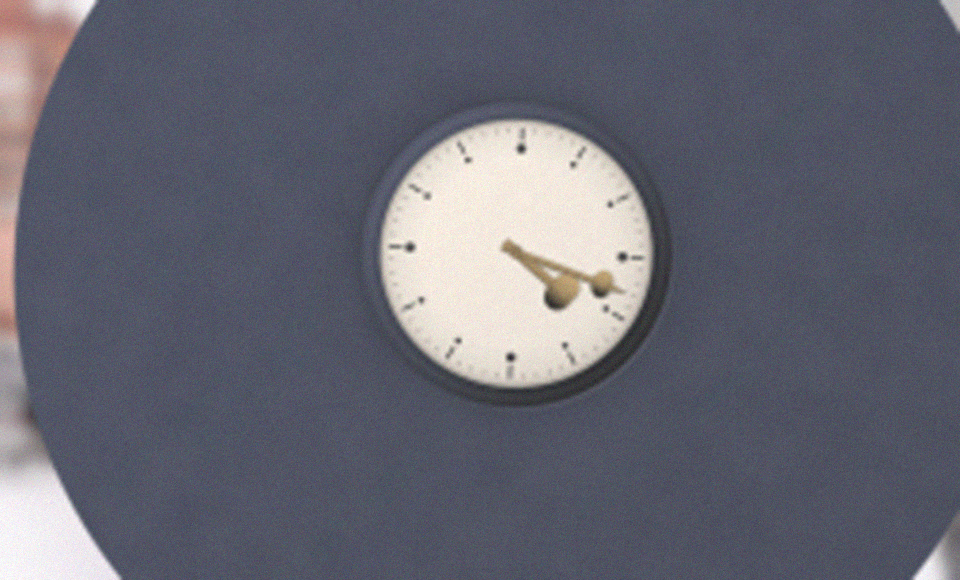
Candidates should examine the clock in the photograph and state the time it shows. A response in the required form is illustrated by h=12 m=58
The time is h=4 m=18
